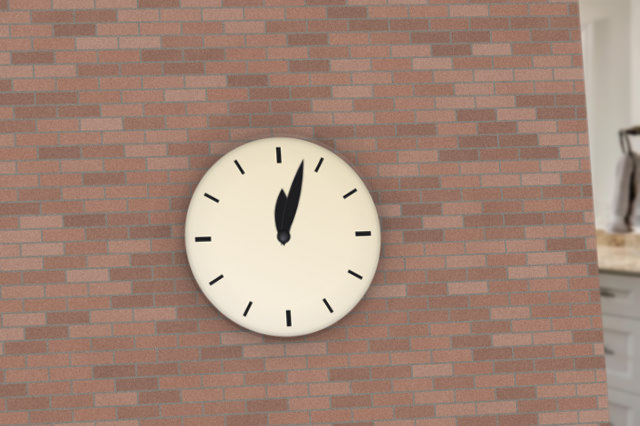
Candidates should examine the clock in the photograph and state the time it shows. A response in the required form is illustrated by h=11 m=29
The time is h=12 m=3
